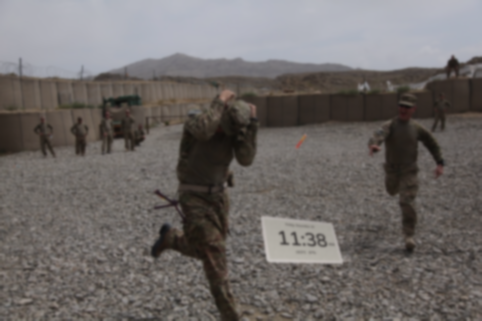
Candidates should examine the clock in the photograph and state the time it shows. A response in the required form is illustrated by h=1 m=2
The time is h=11 m=38
